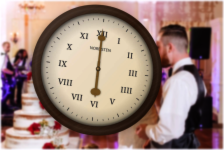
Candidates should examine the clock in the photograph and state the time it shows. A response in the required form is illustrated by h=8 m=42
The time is h=6 m=0
